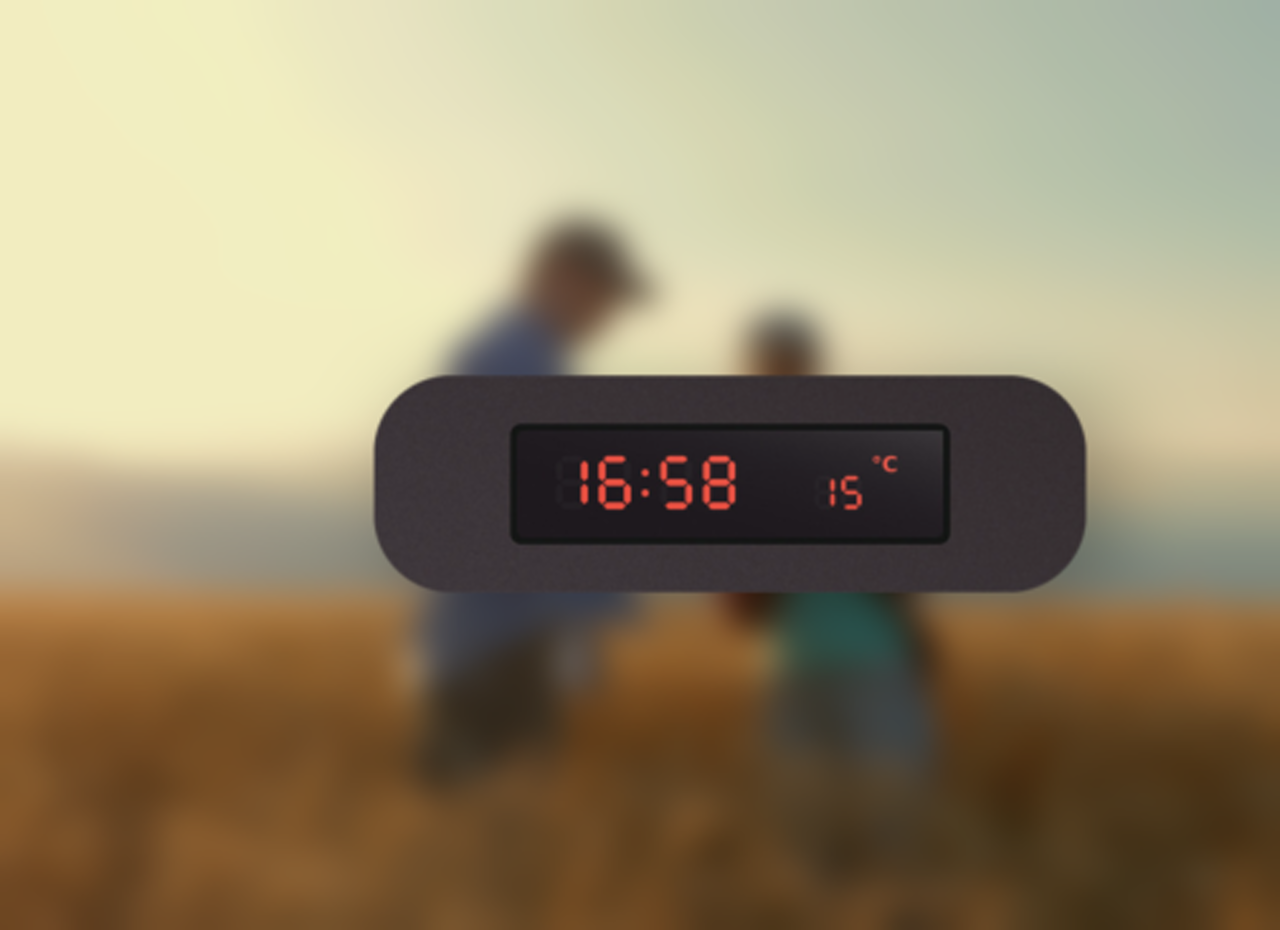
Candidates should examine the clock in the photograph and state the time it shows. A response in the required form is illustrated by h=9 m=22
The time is h=16 m=58
